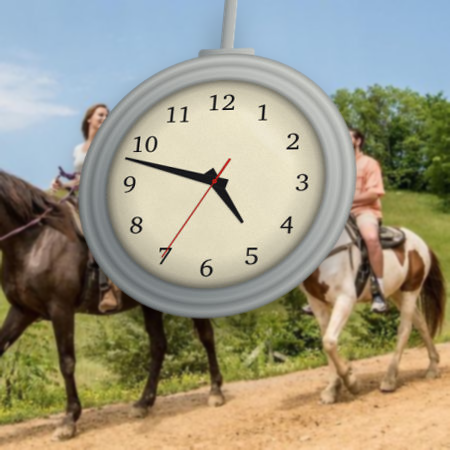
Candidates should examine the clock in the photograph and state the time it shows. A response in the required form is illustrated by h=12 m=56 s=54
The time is h=4 m=47 s=35
